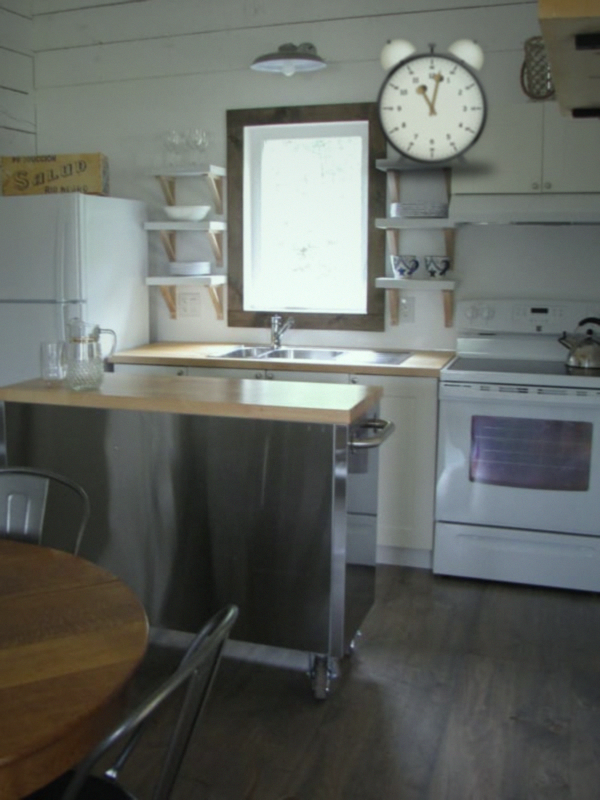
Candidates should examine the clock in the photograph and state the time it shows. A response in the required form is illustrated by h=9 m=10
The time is h=11 m=2
